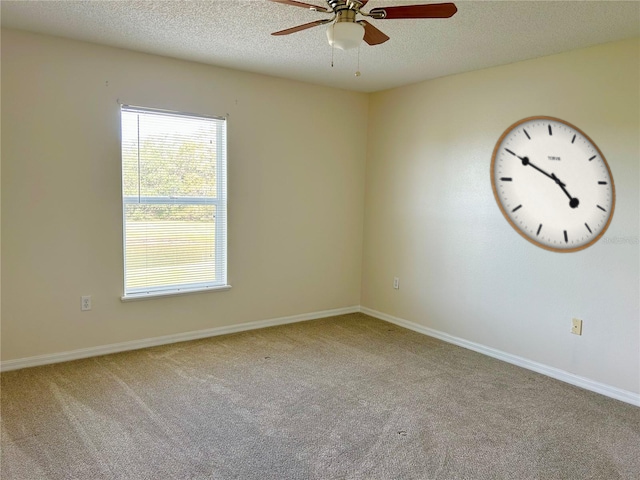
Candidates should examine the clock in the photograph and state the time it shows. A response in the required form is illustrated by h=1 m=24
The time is h=4 m=50
